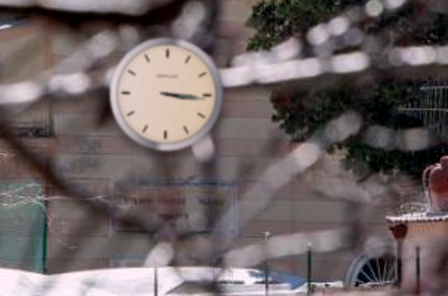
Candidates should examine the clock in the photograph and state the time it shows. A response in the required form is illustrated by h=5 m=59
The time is h=3 m=16
